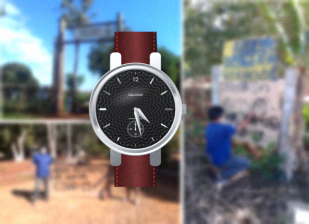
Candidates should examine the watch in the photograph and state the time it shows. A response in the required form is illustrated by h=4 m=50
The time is h=4 m=28
